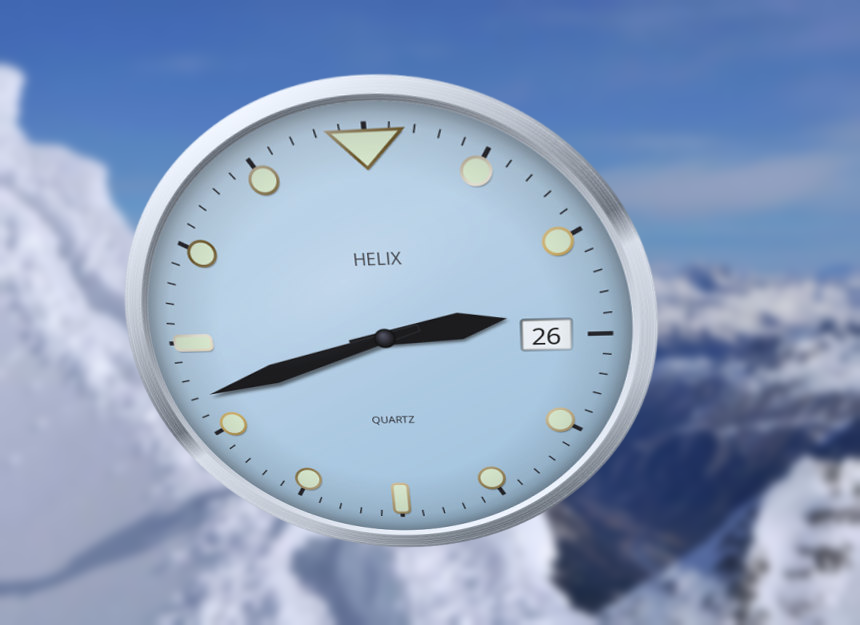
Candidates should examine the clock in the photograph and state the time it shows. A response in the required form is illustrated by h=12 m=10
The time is h=2 m=42
